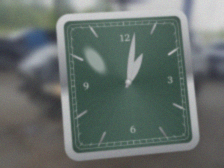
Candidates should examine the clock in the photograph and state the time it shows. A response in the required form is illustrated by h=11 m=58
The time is h=1 m=2
